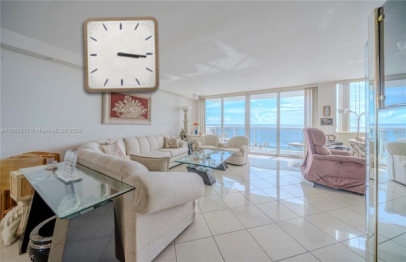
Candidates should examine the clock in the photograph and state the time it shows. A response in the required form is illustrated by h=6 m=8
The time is h=3 m=16
